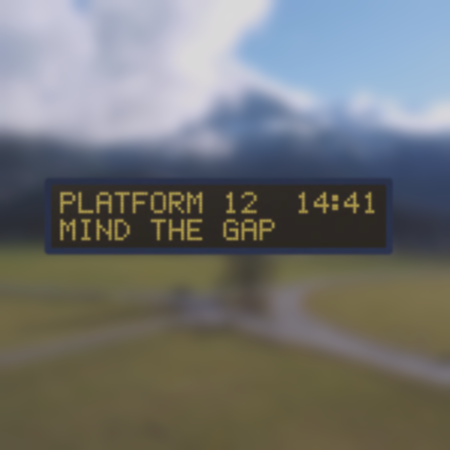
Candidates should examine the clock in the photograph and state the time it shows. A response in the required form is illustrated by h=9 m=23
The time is h=14 m=41
